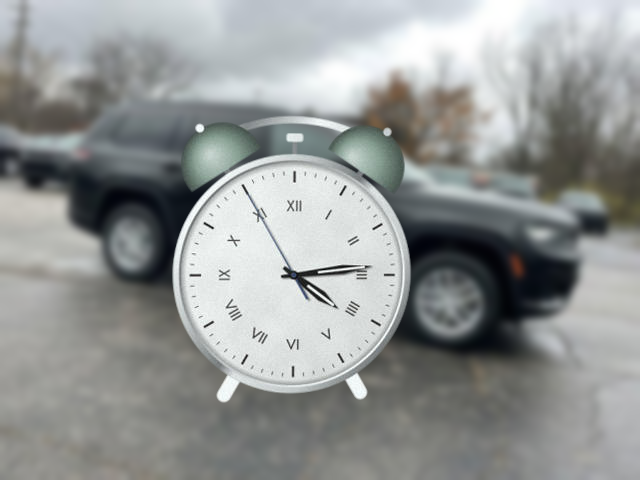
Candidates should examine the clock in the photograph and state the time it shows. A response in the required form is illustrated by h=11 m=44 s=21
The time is h=4 m=13 s=55
